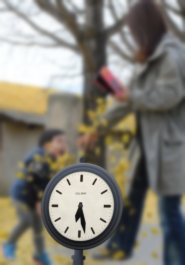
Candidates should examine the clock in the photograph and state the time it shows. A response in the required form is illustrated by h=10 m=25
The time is h=6 m=28
